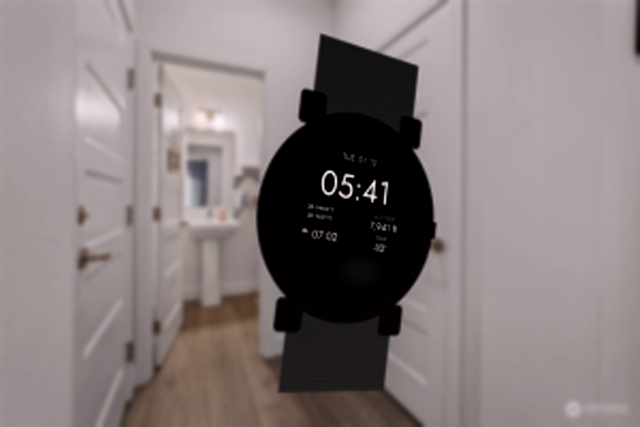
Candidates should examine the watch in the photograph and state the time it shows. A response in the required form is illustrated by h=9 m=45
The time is h=5 m=41
